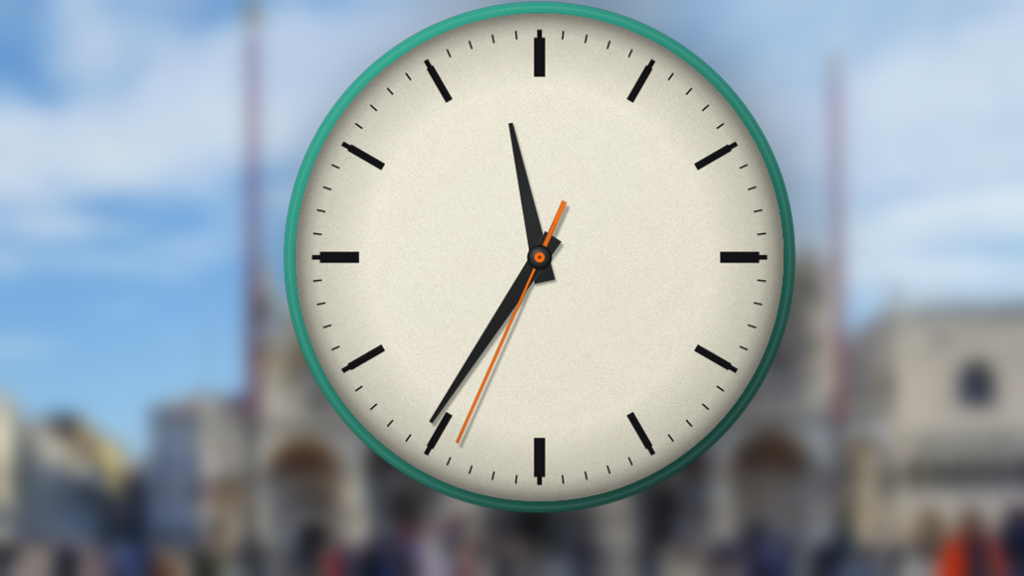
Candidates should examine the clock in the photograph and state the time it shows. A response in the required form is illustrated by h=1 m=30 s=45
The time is h=11 m=35 s=34
